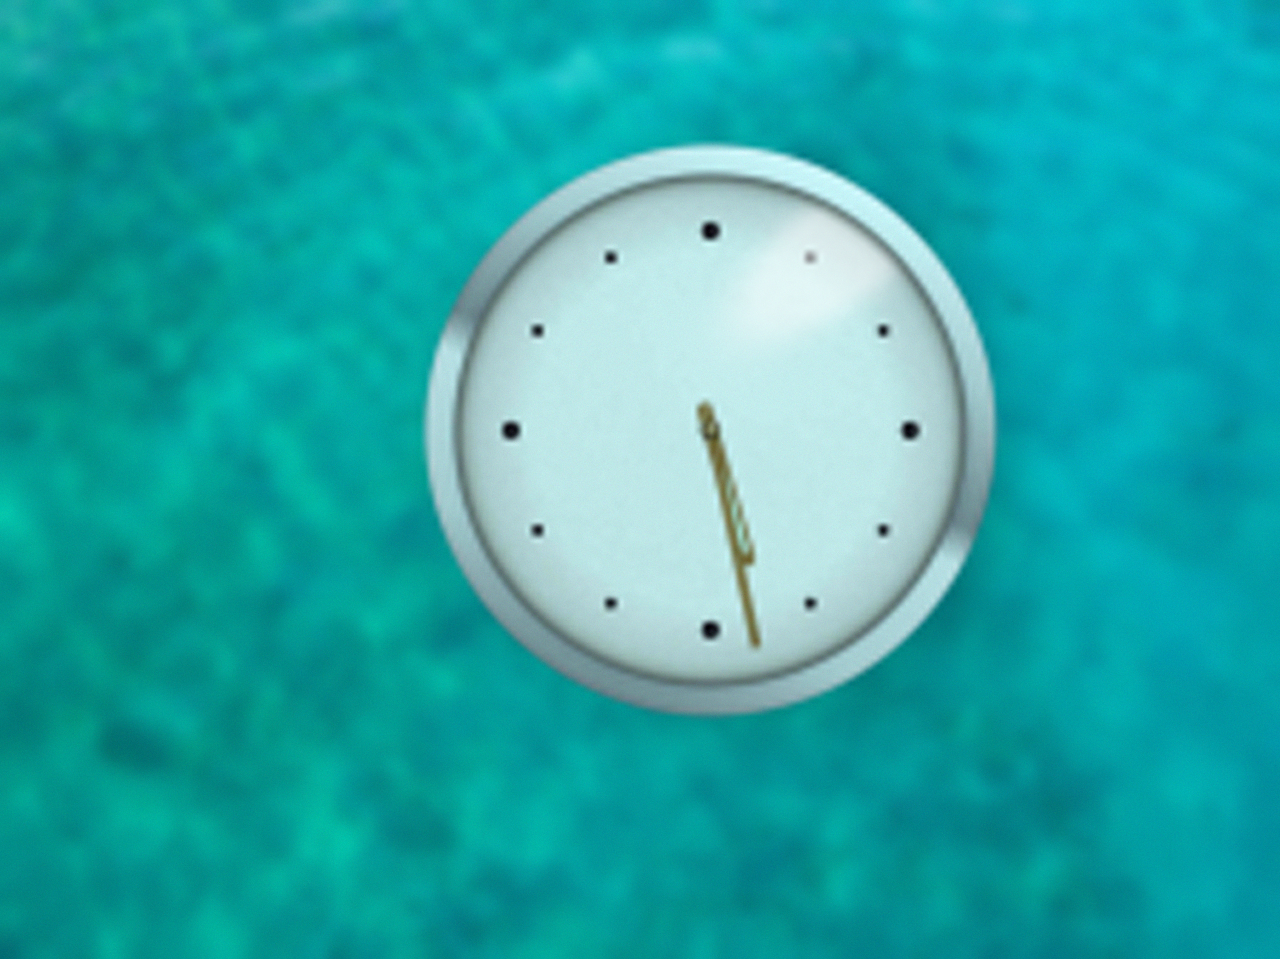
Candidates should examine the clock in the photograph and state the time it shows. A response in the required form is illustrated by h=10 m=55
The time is h=5 m=28
